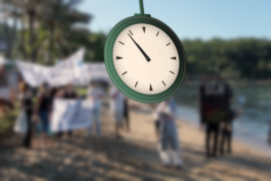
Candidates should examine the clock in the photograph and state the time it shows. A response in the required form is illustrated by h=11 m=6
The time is h=10 m=54
